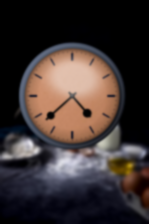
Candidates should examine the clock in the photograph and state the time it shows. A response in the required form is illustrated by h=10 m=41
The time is h=4 m=38
